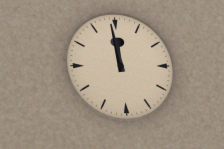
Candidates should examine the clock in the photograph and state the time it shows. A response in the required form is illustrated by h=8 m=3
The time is h=11 m=59
